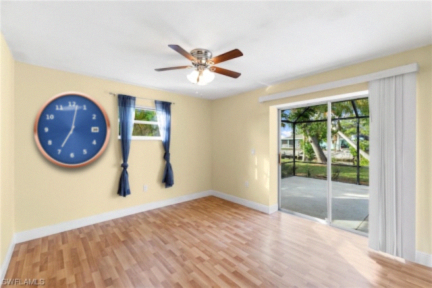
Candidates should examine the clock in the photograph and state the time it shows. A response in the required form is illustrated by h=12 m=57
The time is h=7 m=2
